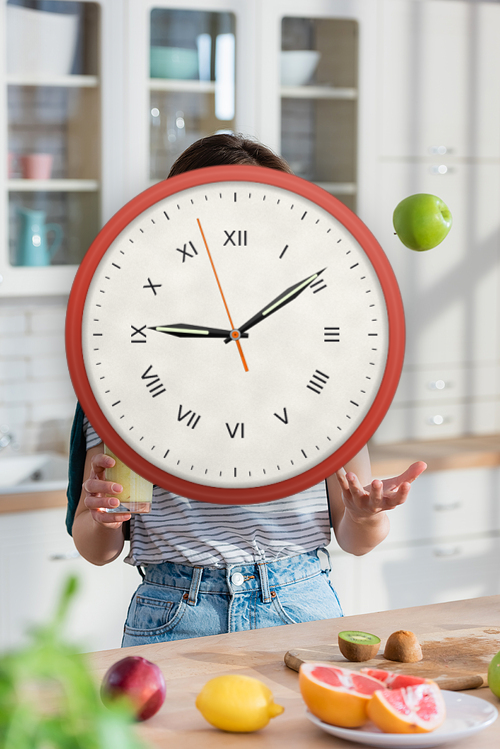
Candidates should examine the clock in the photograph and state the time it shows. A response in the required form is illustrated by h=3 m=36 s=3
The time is h=9 m=8 s=57
